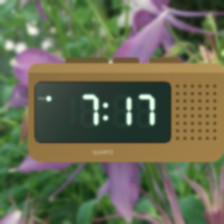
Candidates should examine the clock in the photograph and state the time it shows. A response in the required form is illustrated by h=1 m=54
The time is h=7 m=17
